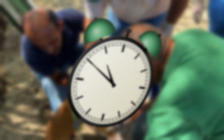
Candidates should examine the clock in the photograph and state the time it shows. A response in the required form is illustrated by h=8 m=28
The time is h=10 m=50
